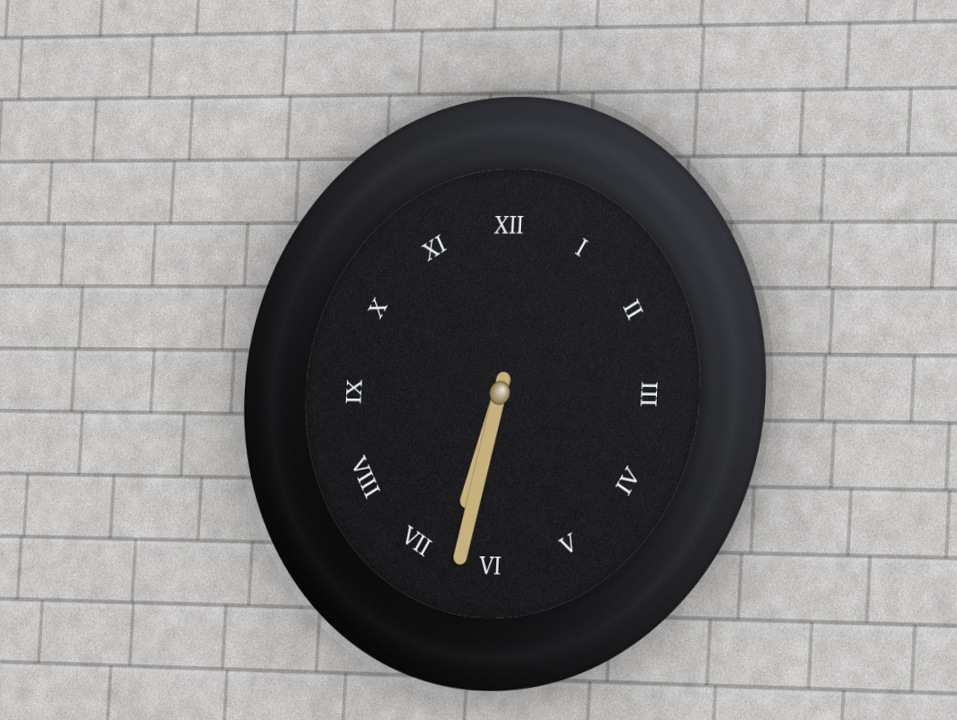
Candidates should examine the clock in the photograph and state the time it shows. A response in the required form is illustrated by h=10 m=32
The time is h=6 m=32
